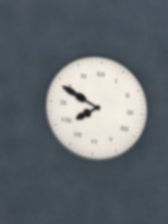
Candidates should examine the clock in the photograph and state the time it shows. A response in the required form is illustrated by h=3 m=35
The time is h=7 m=49
